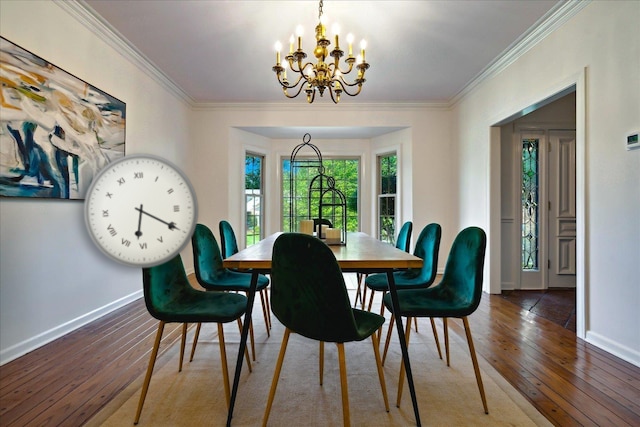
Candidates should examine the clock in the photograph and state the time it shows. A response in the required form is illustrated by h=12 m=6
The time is h=6 m=20
